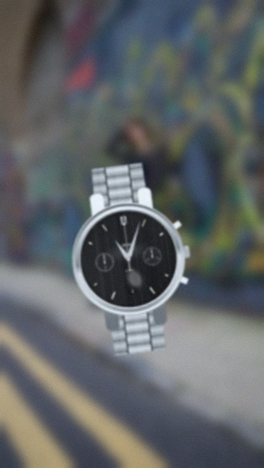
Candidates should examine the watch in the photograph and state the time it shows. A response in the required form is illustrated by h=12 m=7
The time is h=11 m=4
